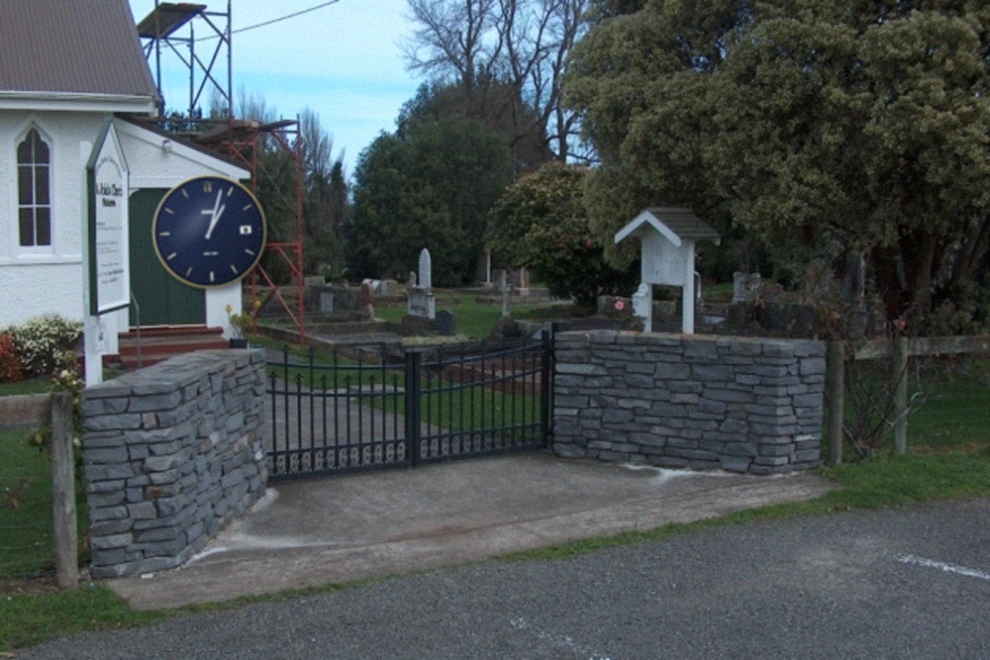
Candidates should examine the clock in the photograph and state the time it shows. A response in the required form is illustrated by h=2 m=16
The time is h=1 m=3
